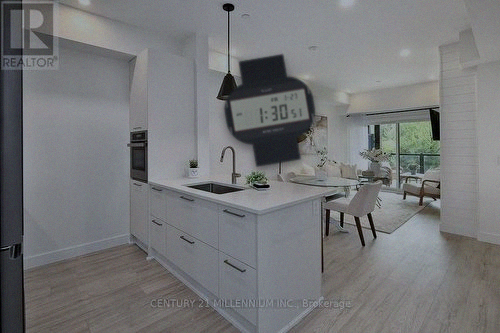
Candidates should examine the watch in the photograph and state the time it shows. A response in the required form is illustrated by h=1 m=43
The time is h=1 m=30
